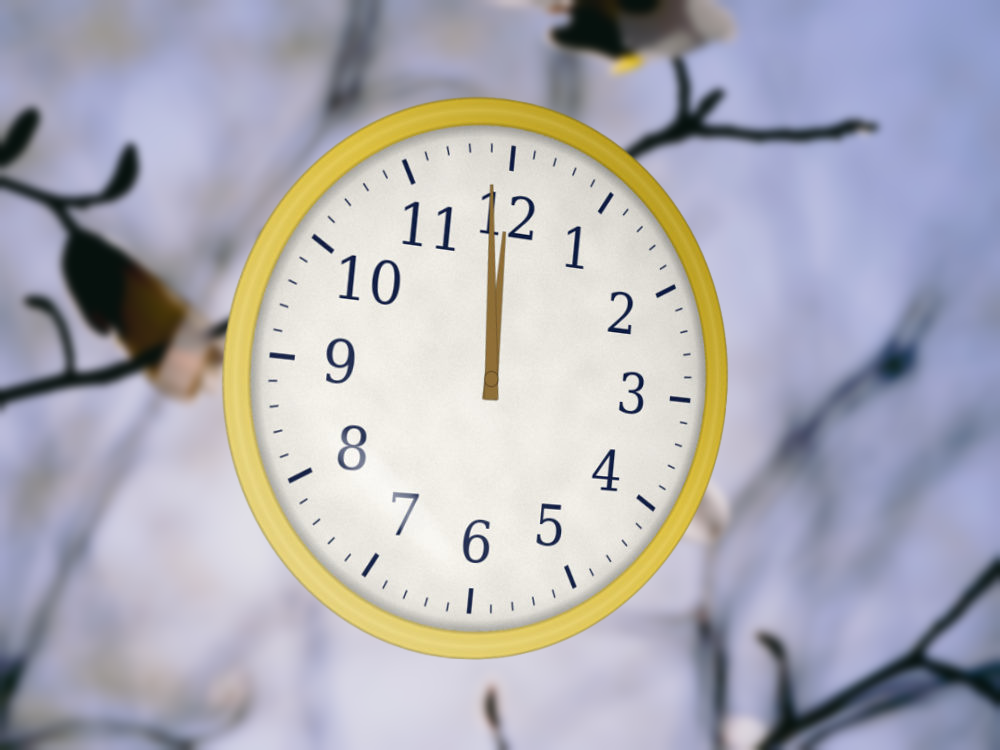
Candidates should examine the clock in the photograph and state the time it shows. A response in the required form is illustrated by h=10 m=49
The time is h=11 m=59
